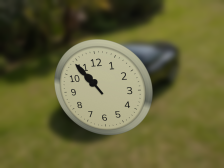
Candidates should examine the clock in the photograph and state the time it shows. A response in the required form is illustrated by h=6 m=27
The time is h=10 m=54
